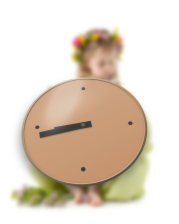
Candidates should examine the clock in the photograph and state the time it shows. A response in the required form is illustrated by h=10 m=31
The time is h=8 m=43
